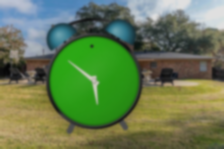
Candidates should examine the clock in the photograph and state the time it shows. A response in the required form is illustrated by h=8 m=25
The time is h=5 m=52
